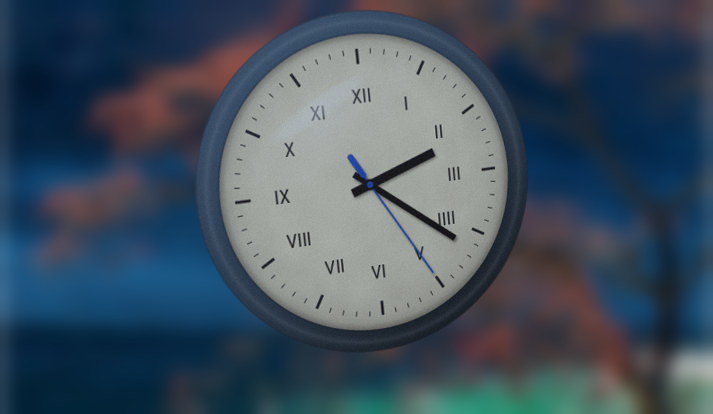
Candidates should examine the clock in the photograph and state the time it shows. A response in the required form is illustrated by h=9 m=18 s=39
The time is h=2 m=21 s=25
